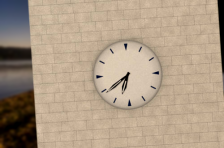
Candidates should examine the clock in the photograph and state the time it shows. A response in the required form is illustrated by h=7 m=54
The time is h=6 m=39
